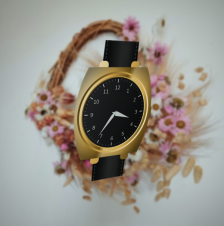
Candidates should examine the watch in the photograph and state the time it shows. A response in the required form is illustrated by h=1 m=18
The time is h=3 m=36
